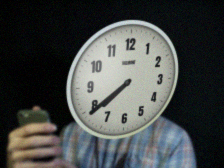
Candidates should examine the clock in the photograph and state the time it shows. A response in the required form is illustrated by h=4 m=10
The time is h=7 m=39
